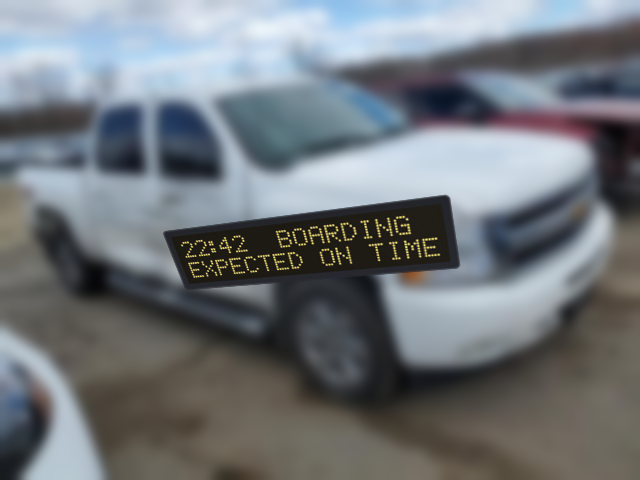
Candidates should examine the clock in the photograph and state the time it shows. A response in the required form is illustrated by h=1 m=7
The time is h=22 m=42
